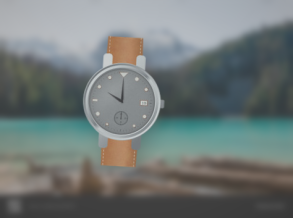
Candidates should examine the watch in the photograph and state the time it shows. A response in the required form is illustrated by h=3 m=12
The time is h=10 m=0
